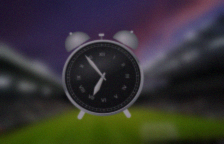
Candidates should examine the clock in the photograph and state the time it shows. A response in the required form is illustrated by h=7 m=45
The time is h=6 m=54
